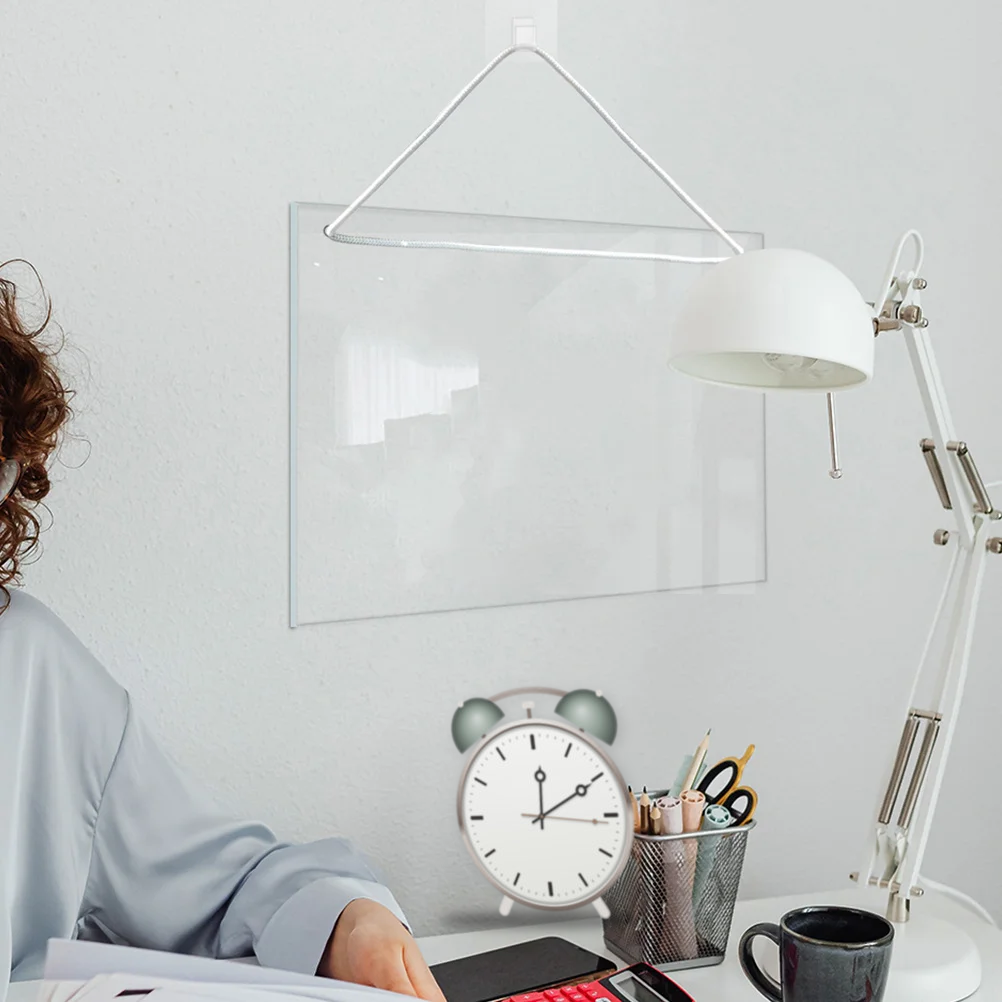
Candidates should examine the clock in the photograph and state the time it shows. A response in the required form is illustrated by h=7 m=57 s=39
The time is h=12 m=10 s=16
